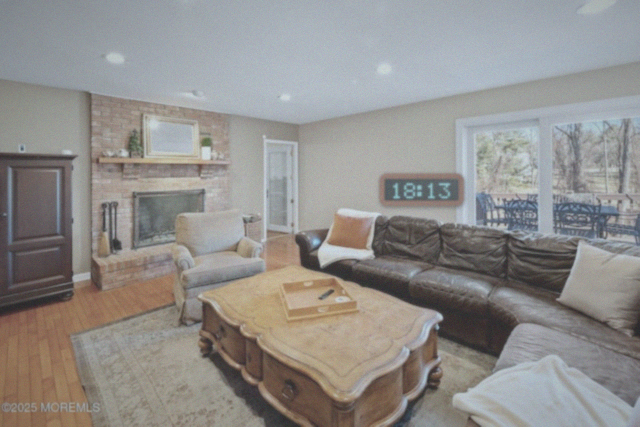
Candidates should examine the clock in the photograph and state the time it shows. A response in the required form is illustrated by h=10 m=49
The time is h=18 m=13
